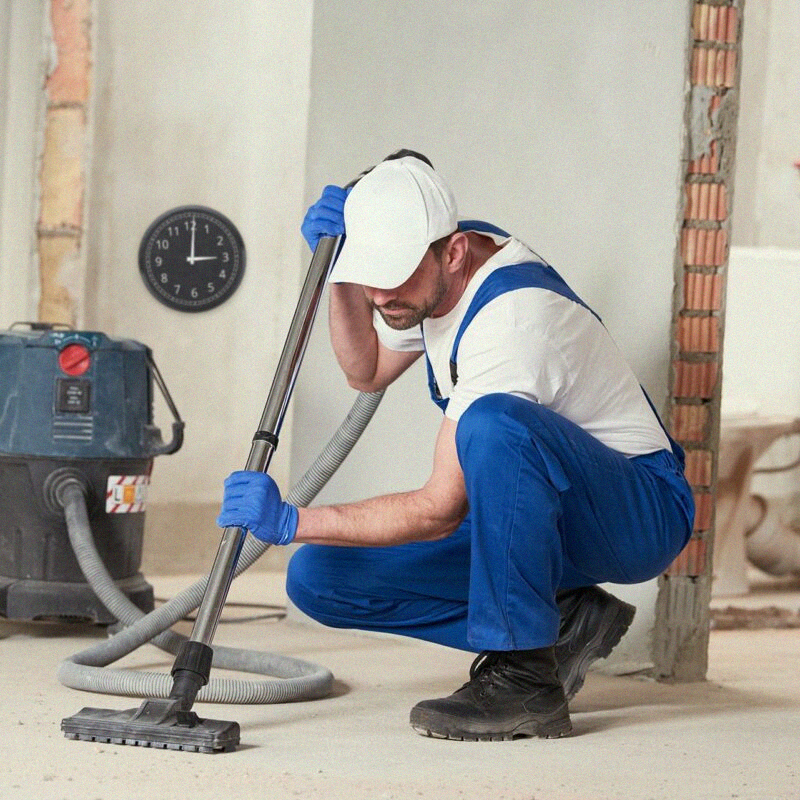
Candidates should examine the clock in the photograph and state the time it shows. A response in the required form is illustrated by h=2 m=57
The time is h=3 m=1
